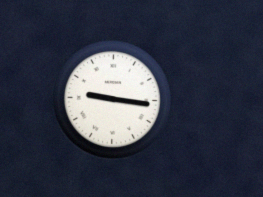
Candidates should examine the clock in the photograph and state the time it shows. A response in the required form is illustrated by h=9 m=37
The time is h=9 m=16
